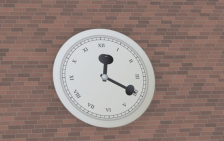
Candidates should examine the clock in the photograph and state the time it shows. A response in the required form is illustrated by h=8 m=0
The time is h=12 m=20
